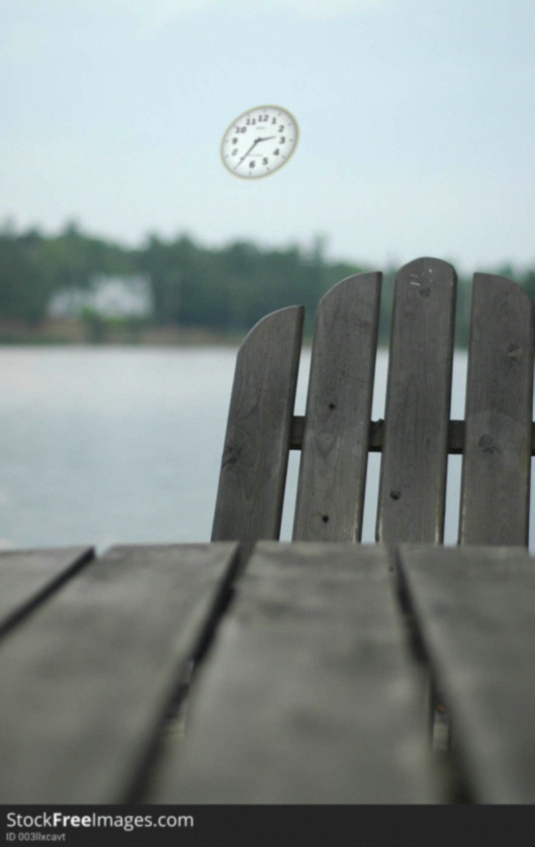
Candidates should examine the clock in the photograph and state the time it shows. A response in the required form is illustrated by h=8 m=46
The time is h=2 m=35
